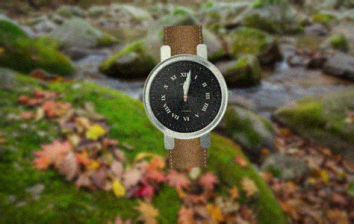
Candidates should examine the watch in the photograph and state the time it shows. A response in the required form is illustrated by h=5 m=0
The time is h=12 m=2
